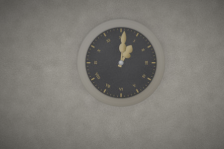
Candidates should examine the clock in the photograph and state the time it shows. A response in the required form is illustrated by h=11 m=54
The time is h=1 m=1
